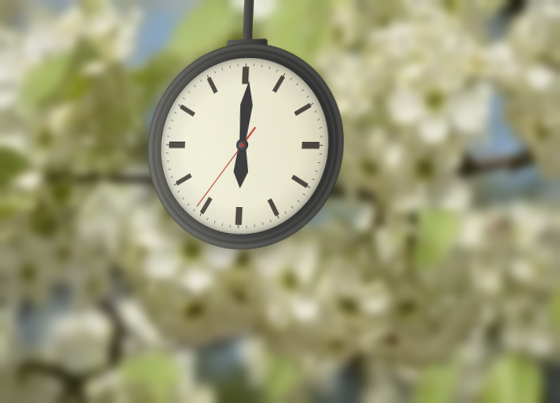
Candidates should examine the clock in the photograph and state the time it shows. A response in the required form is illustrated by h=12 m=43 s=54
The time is h=6 m=0 s=36
